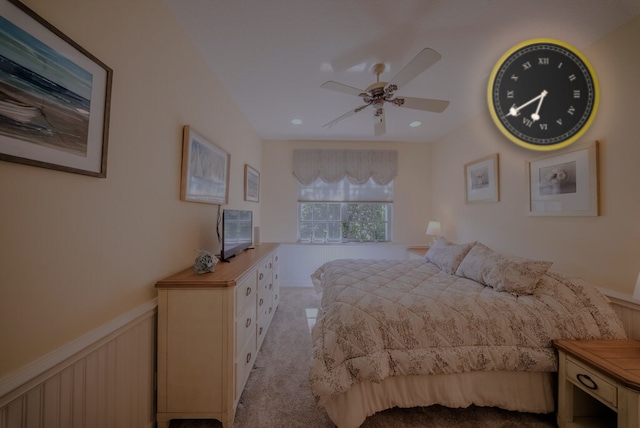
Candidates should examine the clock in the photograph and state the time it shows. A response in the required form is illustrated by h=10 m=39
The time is h=6 m=40
